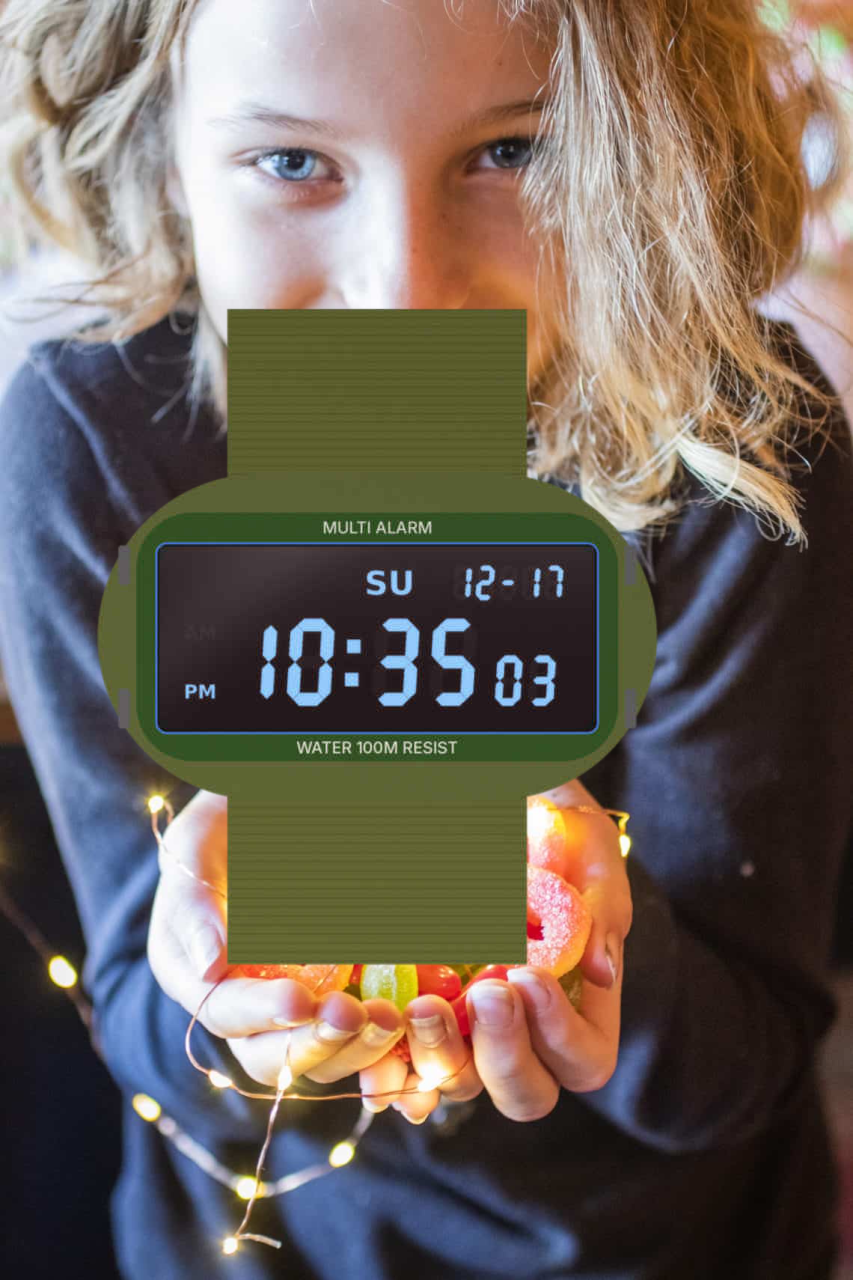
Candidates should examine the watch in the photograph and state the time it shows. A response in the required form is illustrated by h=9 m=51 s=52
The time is h=10 m=35 s=3
